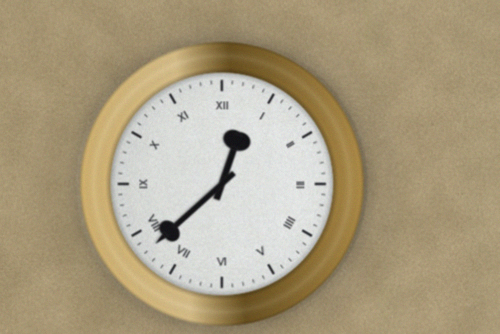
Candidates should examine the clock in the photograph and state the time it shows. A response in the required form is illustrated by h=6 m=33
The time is h=12 m=38
